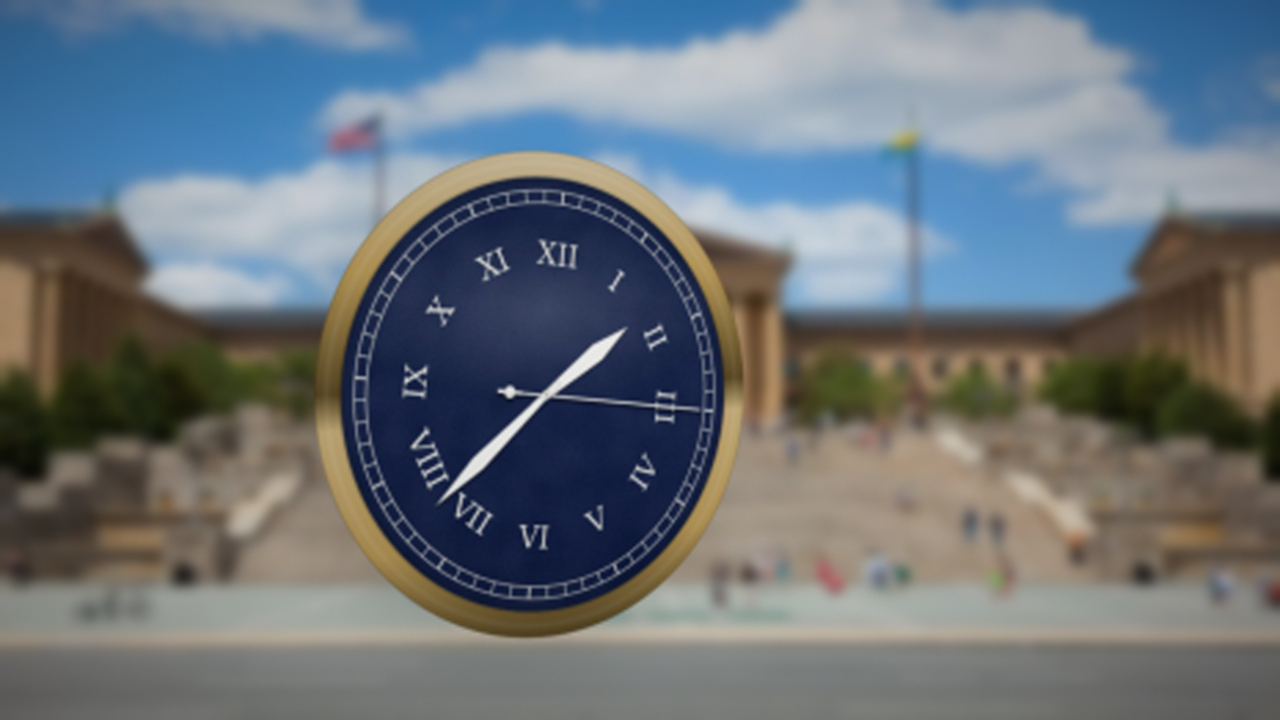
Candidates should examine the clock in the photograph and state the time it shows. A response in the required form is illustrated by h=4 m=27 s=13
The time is h=1 m=37 s=15
